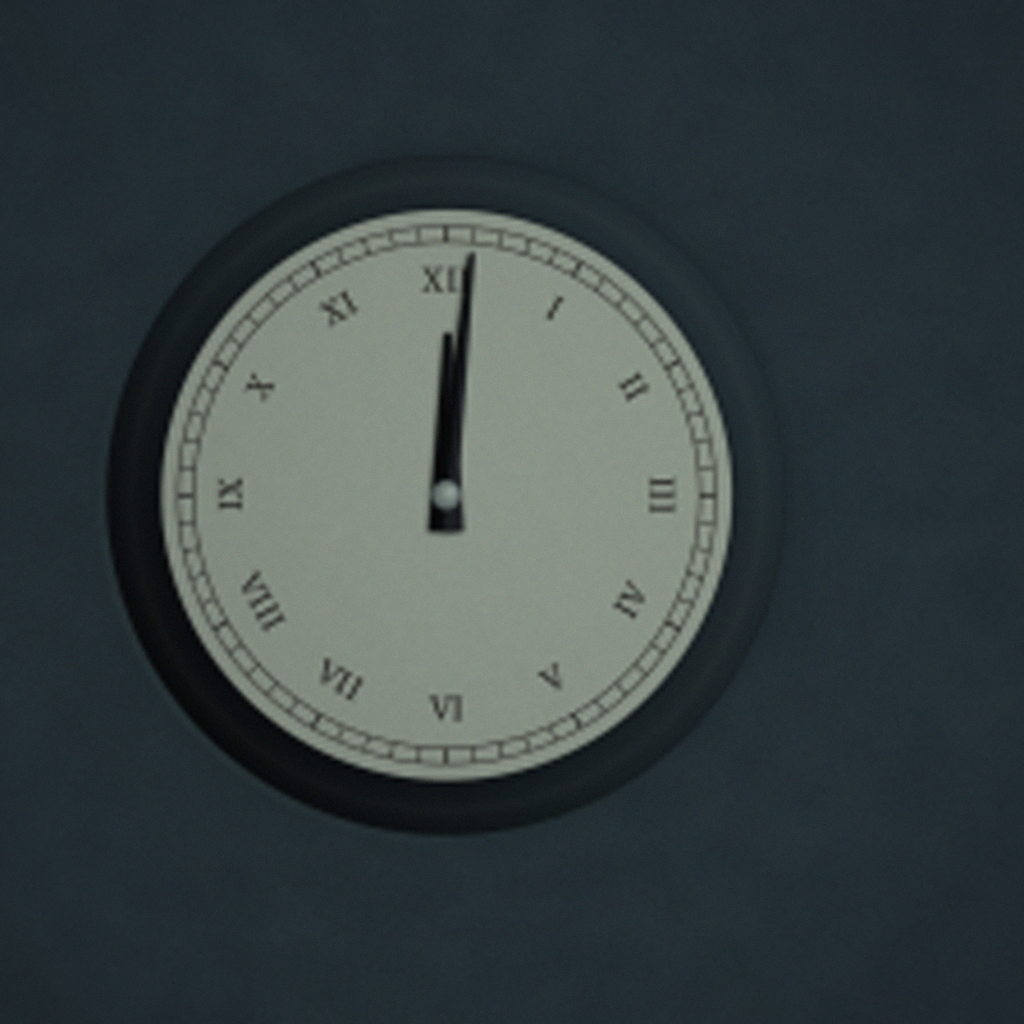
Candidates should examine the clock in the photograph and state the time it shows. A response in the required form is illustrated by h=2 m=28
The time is h=12 m=1
